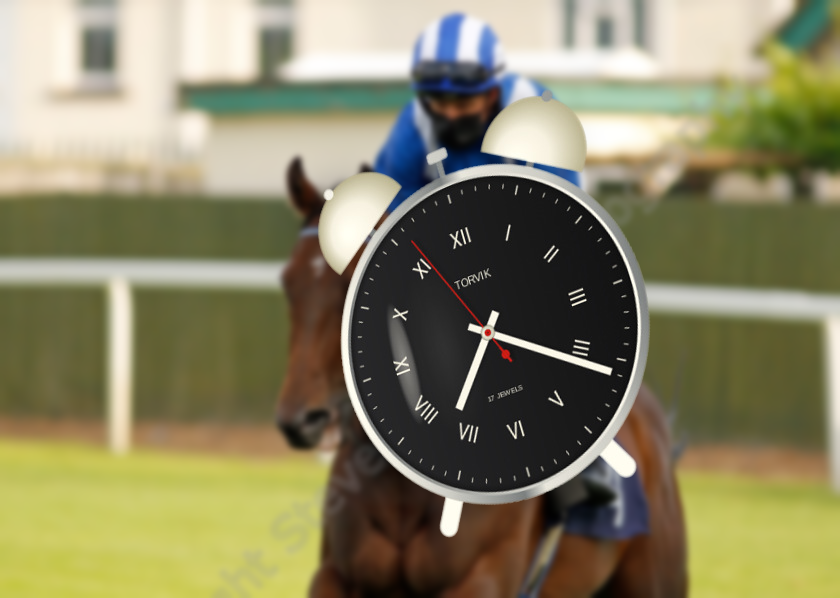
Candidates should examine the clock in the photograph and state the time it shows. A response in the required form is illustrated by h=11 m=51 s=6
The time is h=7 m=20 s=56
